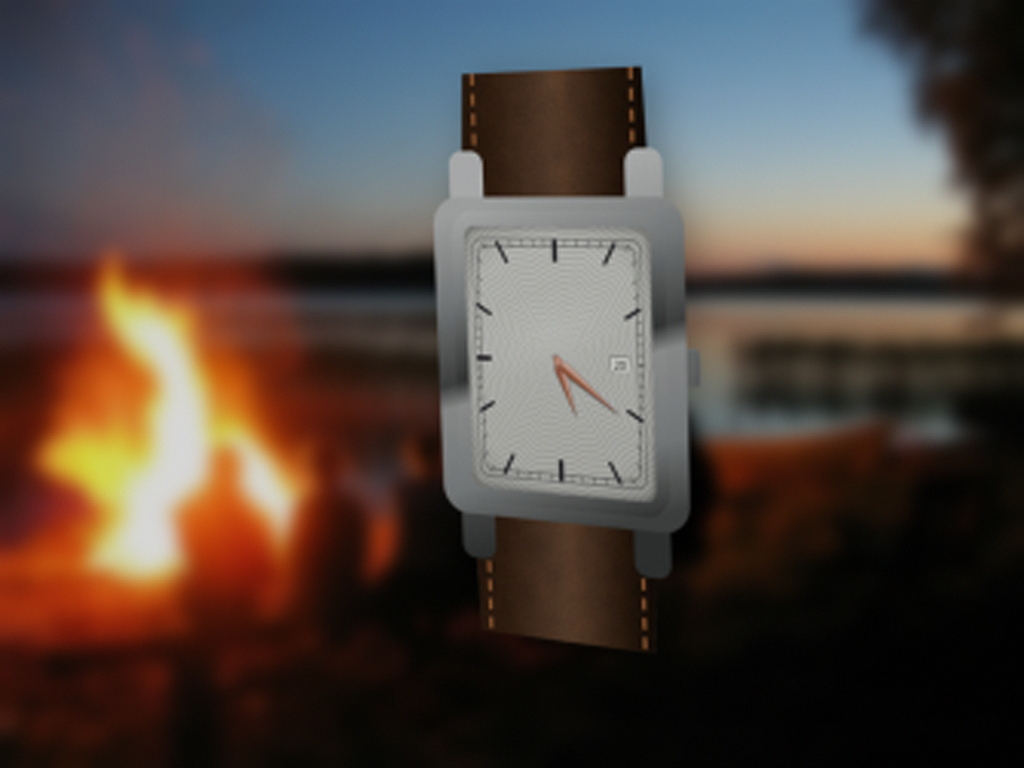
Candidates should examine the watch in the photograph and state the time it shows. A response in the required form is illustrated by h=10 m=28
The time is h=5 m=21
